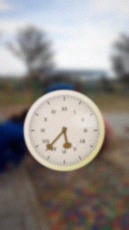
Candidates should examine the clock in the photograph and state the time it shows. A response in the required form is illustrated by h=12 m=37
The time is h=5 m=37
